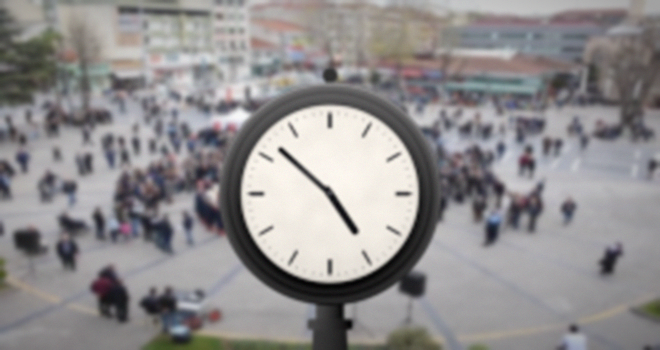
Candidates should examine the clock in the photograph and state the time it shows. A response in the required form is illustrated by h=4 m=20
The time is h=4 m=52
